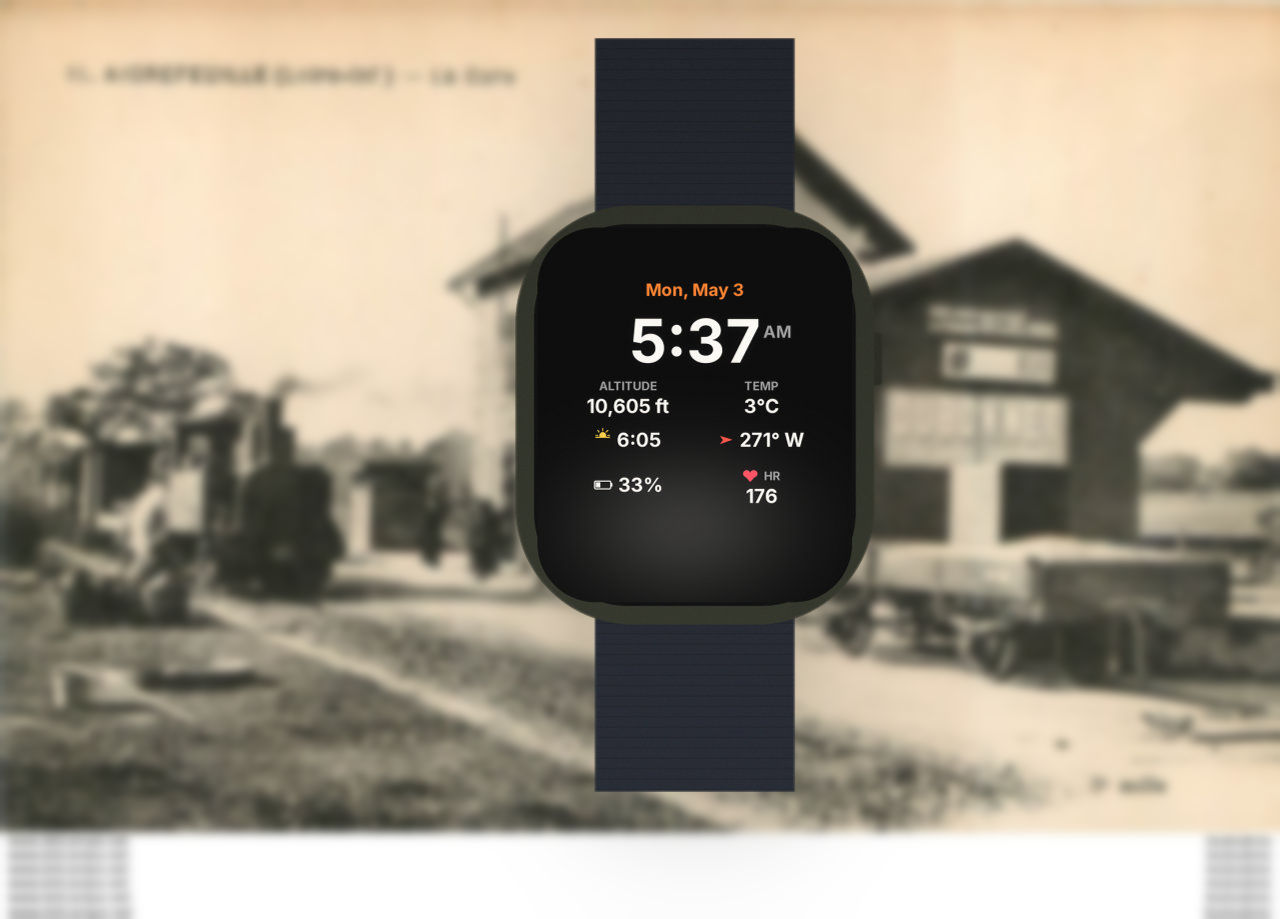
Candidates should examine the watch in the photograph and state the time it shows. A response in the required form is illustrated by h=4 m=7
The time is h=5 m=37
